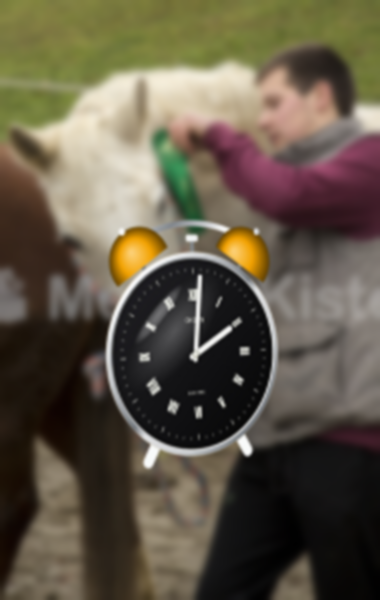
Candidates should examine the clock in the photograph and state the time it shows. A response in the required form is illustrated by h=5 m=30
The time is h=2 m=1
